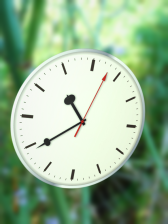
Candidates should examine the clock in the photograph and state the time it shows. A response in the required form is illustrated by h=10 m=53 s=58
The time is h=10 m=39 s=3
